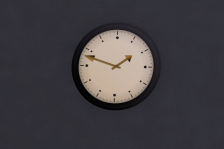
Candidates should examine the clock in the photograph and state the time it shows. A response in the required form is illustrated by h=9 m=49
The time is h=1 m=48
